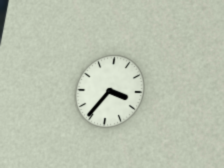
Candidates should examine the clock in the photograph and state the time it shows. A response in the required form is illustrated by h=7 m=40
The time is h=3 m=36
